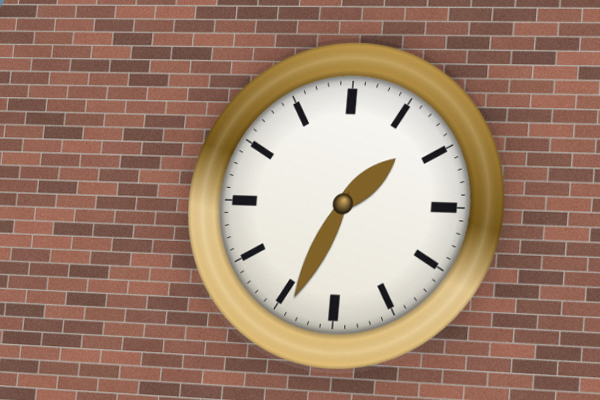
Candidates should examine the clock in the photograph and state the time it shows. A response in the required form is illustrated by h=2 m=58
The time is h=1 m=34
